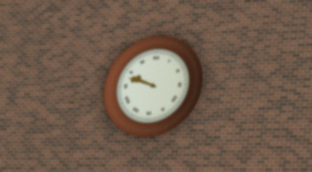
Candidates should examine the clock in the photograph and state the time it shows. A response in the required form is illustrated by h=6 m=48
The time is h=9 m=48
